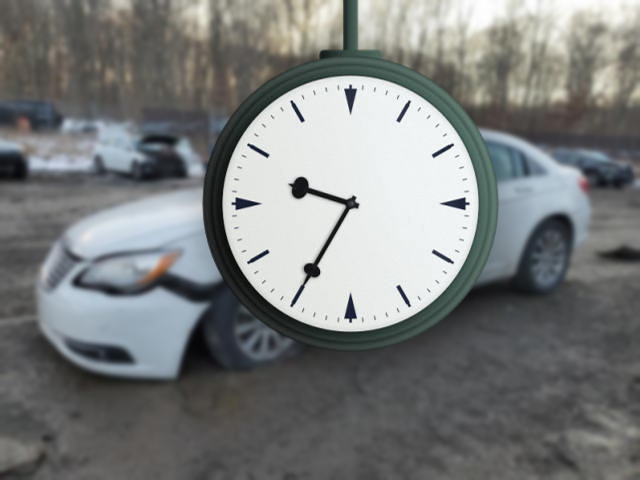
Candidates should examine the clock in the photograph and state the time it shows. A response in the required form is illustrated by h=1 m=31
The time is h=9 m=35
